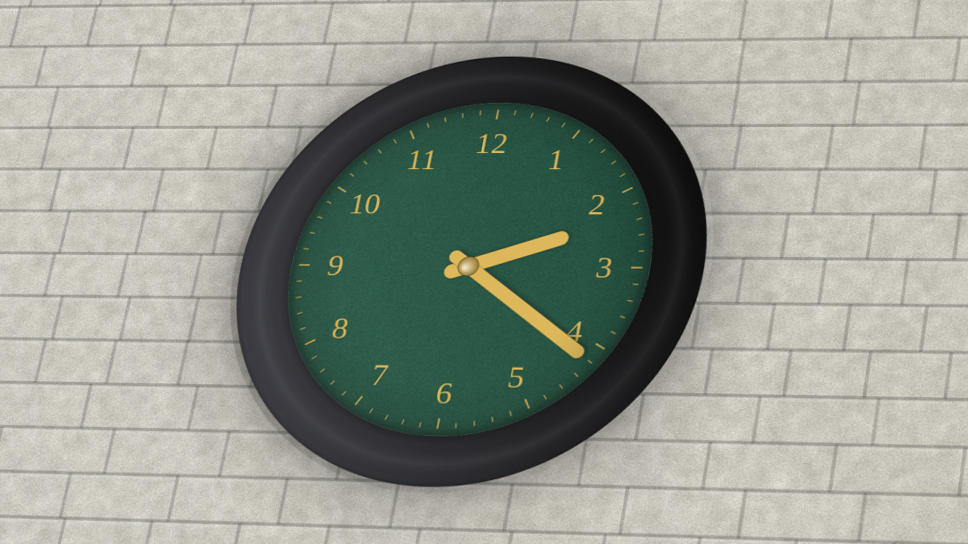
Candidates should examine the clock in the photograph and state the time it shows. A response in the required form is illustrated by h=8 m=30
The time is h=2 m=21
